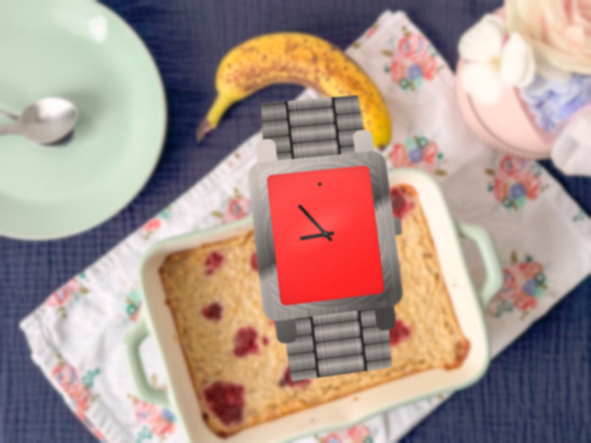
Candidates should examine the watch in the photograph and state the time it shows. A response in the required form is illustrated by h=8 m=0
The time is h=8 m=54
